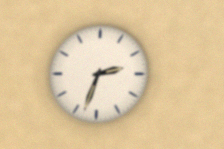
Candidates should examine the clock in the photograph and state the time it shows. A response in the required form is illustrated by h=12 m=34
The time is h=2 m=33
